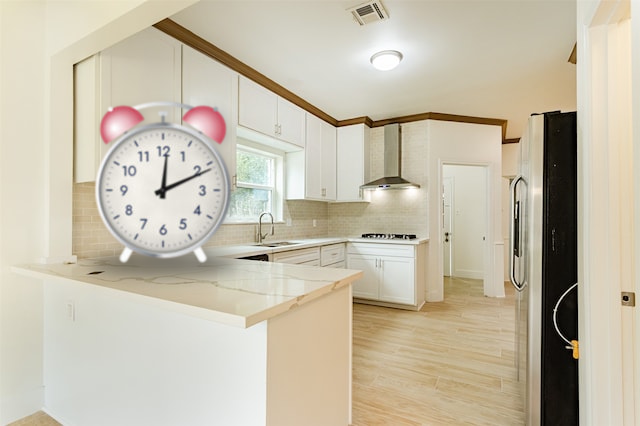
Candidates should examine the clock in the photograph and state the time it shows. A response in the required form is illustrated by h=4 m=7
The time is h=12 m=11
